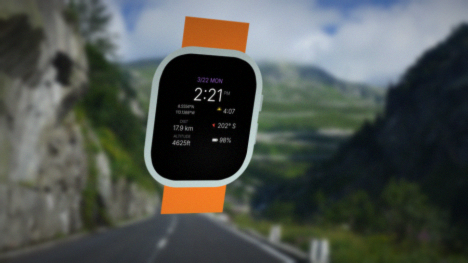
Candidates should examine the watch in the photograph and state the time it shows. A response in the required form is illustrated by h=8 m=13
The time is h=2 m=21
